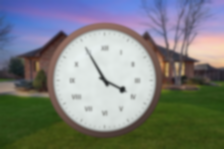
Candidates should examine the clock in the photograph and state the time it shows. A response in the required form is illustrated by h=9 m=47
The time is h=3 m=55
